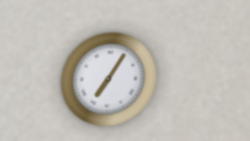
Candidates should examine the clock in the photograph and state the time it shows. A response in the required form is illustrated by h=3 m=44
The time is h=7 m=5
